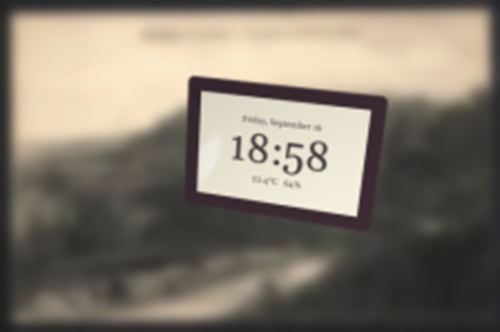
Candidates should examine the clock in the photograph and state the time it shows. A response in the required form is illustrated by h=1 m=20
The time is h=18 m=58
